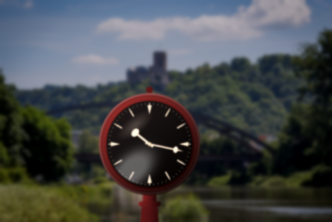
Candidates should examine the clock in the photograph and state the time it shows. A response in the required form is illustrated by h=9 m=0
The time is h=10 m=17
